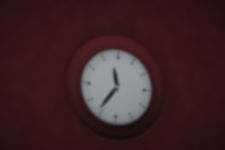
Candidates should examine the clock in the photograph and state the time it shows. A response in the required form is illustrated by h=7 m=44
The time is h=11 m=36
